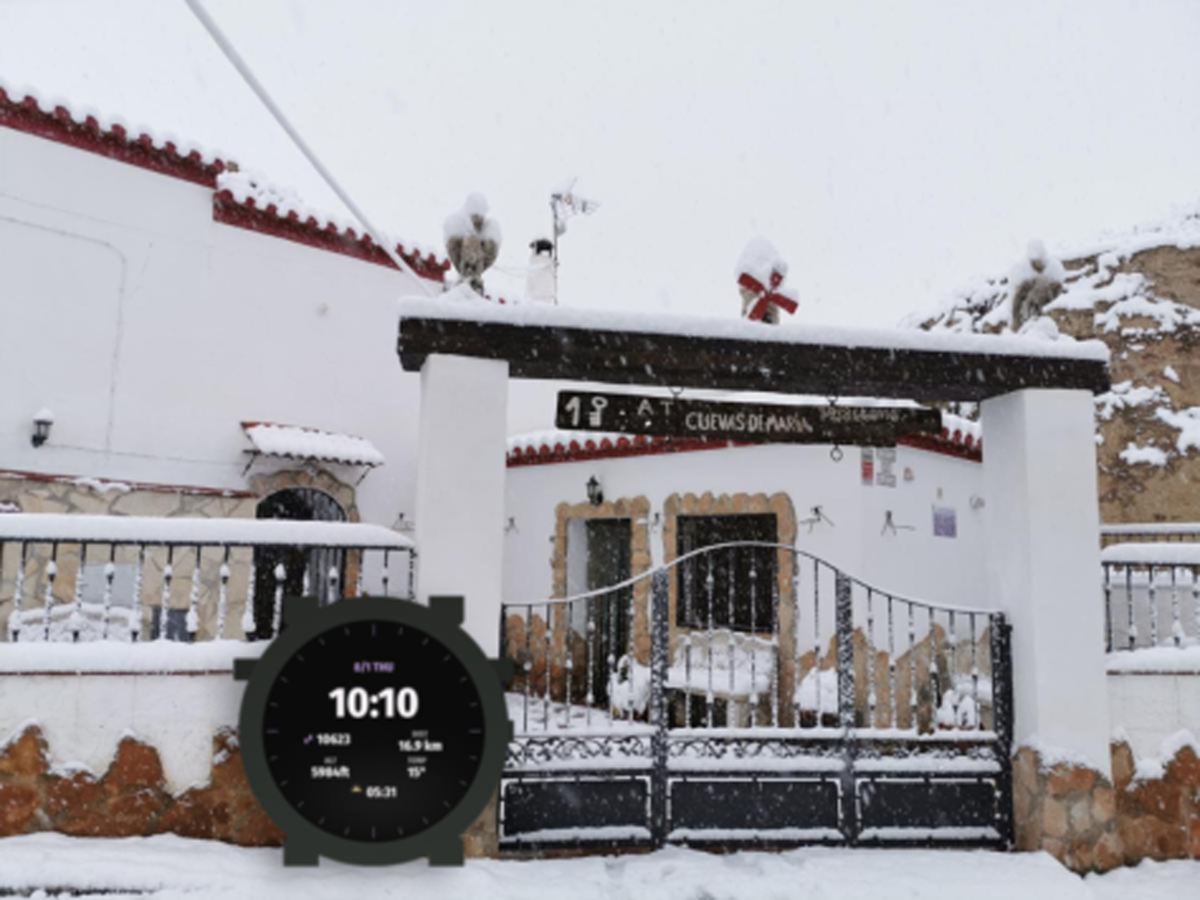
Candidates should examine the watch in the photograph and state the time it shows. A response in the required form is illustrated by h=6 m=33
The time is h=10 m=10
